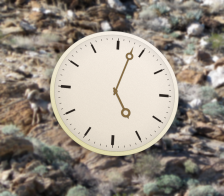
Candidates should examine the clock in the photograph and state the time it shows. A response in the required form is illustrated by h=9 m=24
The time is h=5 m=3
